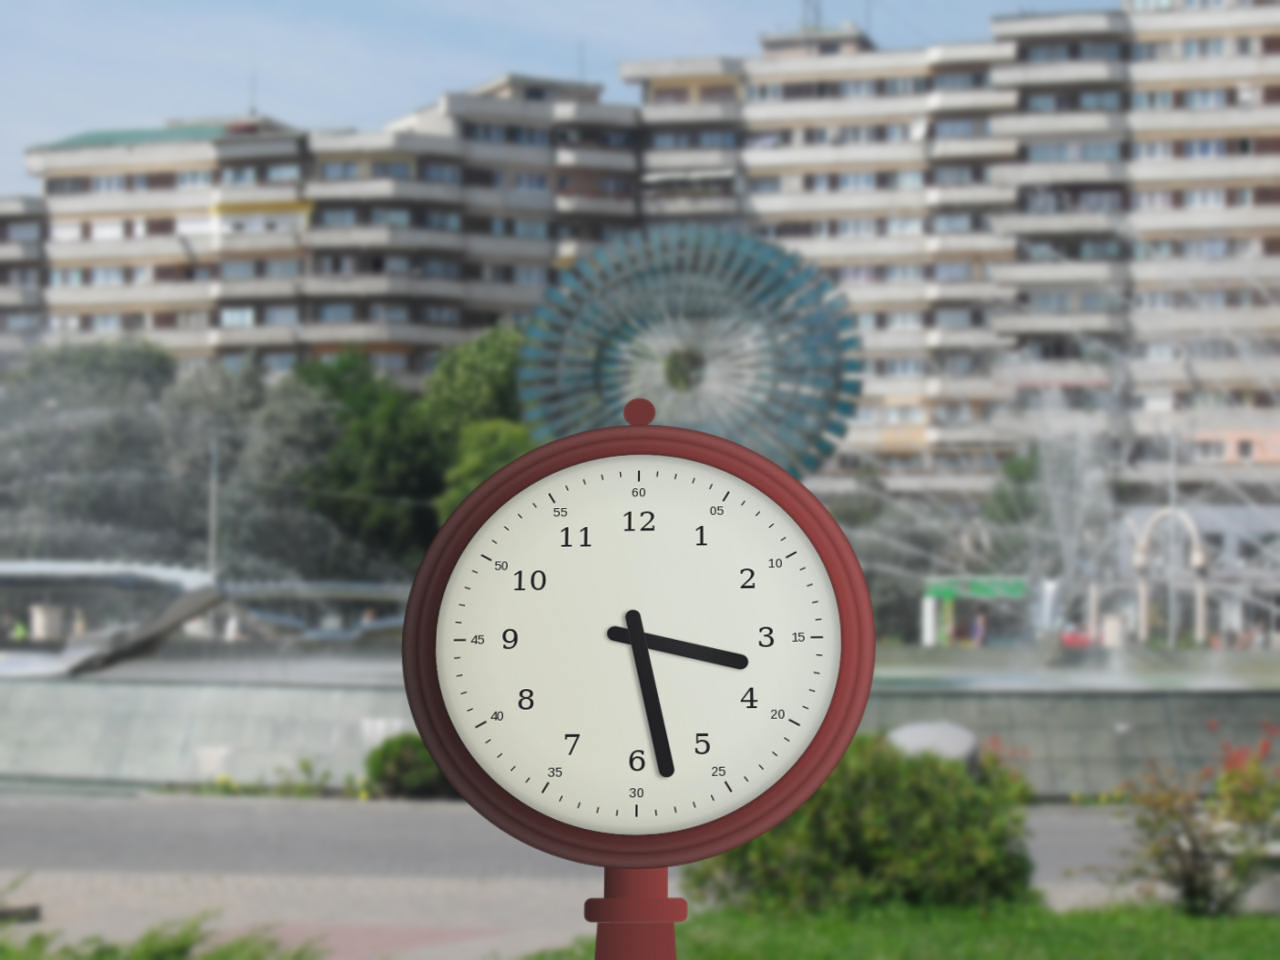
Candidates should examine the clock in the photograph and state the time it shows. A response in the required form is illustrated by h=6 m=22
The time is h=3 m=28
